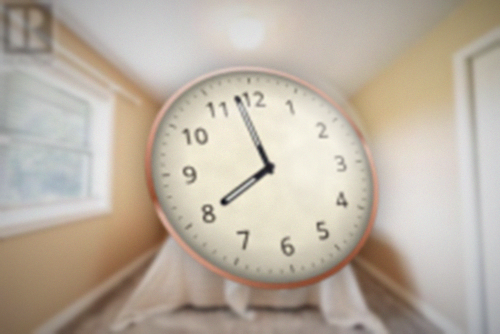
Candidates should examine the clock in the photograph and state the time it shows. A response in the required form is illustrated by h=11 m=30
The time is h=7 m=58
